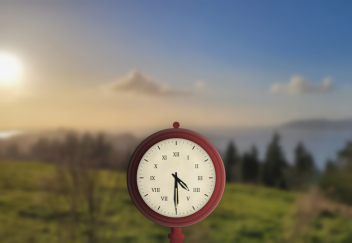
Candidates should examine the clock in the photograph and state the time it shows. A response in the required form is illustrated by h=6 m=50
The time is h=4 m=30
